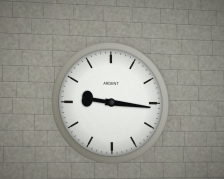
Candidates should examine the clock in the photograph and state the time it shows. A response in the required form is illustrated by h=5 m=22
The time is h=9 m=16
